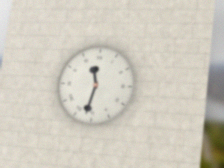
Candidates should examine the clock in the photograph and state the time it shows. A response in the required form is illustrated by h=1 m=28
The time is h=11 m=32
